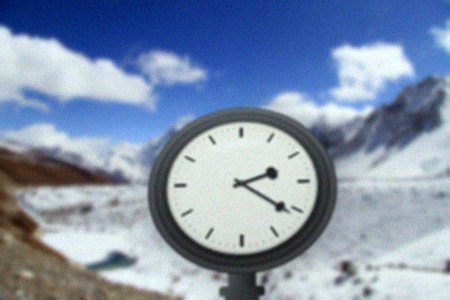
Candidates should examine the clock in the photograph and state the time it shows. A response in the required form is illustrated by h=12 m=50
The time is h=2 m=21
